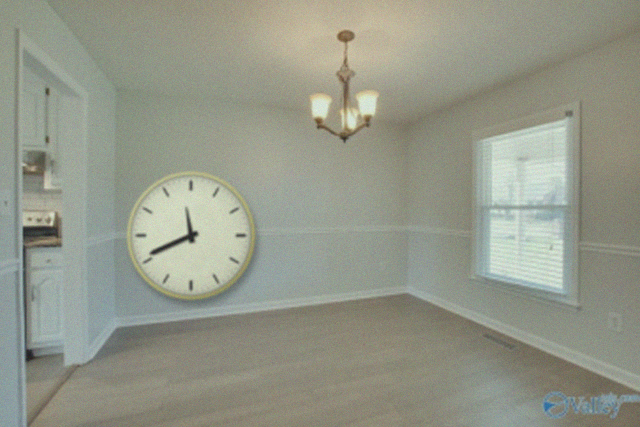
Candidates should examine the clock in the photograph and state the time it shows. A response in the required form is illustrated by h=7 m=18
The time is h=11 m=41
